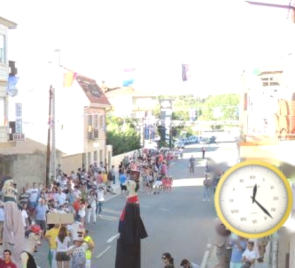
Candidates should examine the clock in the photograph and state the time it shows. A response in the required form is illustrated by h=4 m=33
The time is h=12 m=23
